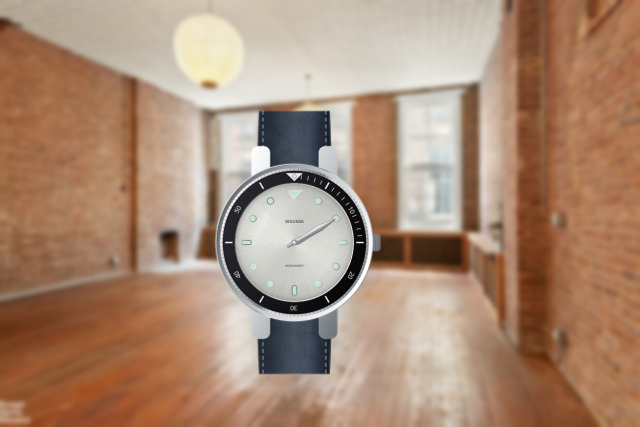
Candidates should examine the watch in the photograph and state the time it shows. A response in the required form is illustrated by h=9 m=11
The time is h=2 m=10
